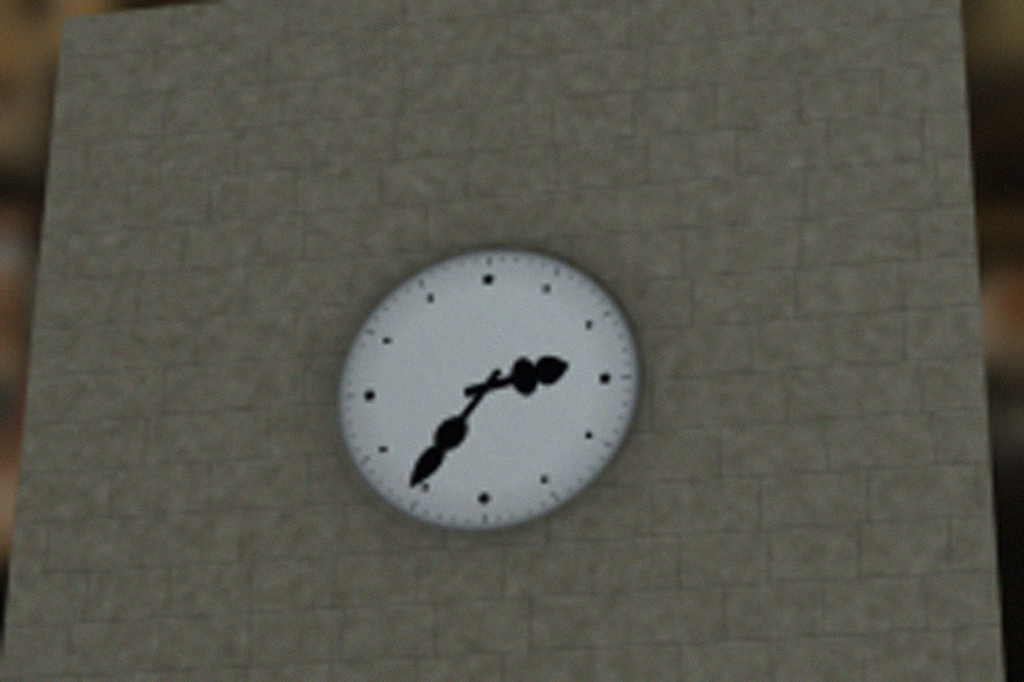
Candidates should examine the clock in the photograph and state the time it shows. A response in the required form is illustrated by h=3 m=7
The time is h=2 m=36
